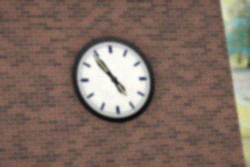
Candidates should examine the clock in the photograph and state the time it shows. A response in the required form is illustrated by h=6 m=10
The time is h=4 m=54
